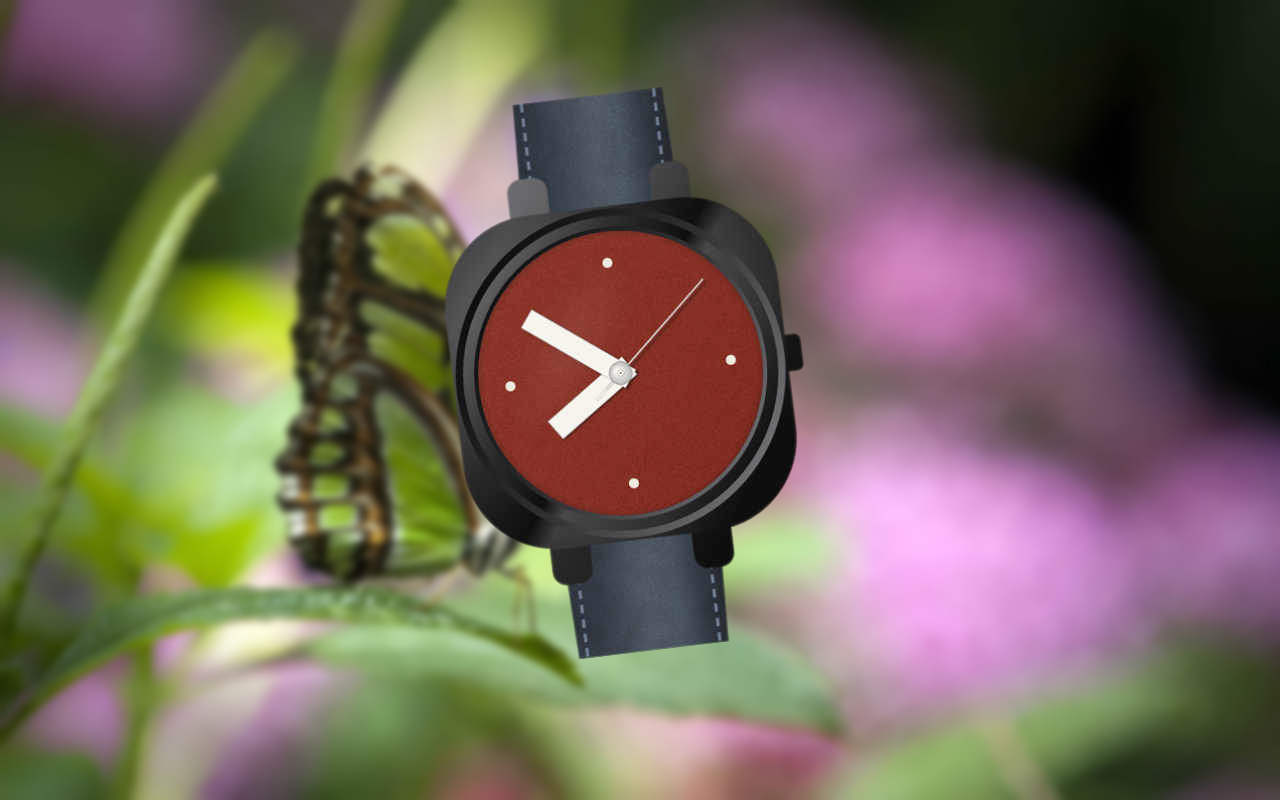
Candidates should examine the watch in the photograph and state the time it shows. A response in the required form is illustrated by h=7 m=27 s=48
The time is h=7 m=51 s=8
